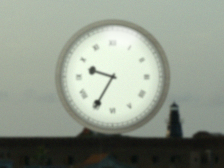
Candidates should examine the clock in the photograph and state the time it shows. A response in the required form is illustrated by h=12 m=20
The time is h=9 m=35
